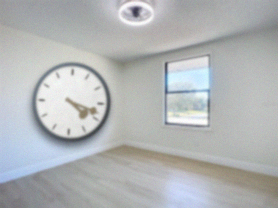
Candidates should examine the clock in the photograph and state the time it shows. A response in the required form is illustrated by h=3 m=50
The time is h=4 m=18
